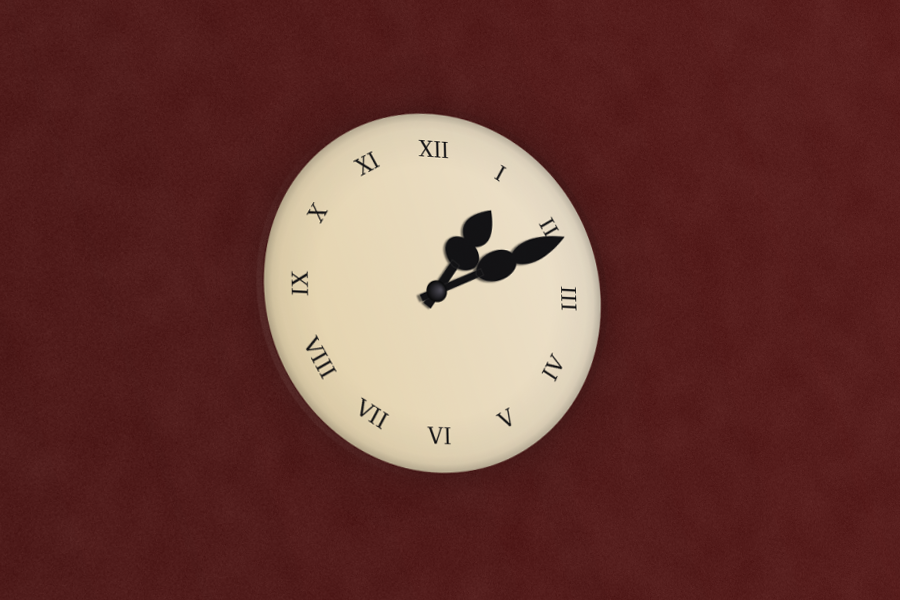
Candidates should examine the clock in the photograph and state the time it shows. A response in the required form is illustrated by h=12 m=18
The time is h=1 m=11
